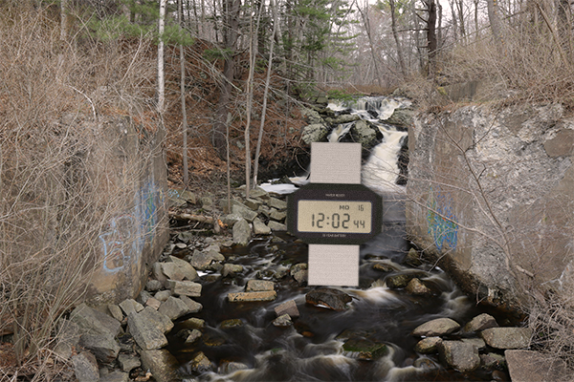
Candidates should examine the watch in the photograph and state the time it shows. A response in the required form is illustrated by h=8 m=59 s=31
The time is h=12 m=2 s=44
